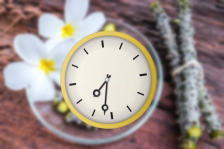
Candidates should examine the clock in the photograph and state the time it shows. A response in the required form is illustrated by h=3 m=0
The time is h=7 m=32
